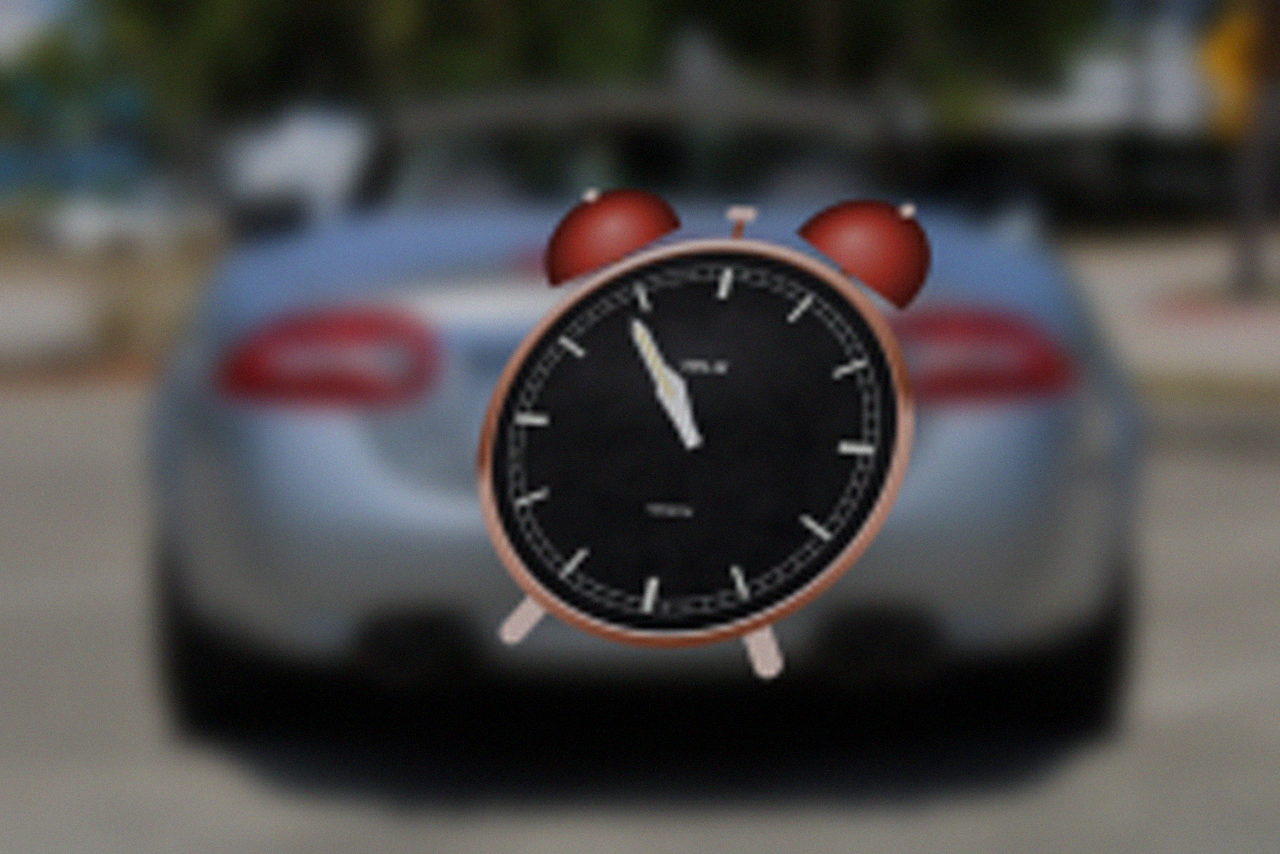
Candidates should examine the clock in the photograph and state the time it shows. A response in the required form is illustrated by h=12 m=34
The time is h=10 m=54
